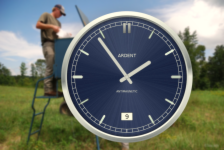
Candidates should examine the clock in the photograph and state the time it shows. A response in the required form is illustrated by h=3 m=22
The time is h=1 m=54
